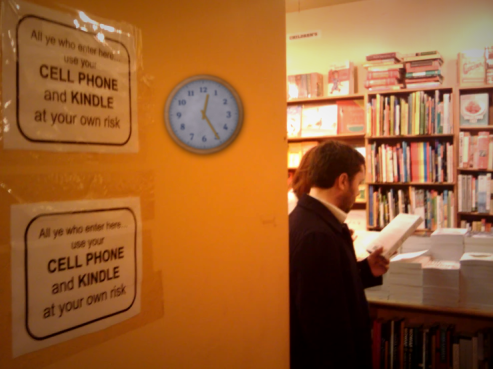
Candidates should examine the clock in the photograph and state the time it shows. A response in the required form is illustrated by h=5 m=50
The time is h=12 m=25
